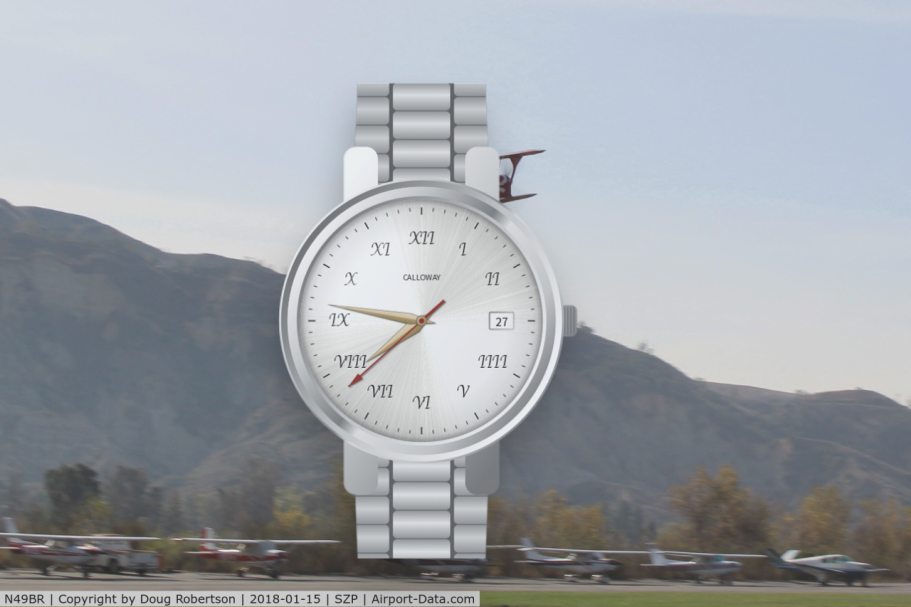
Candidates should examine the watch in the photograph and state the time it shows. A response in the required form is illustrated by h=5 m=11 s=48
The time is h=7 m=46 s=38
